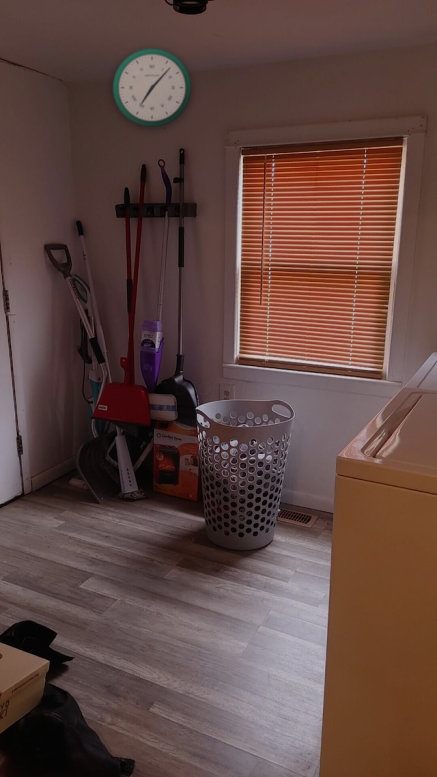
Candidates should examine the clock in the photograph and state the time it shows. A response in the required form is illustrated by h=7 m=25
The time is h=7 m=7
